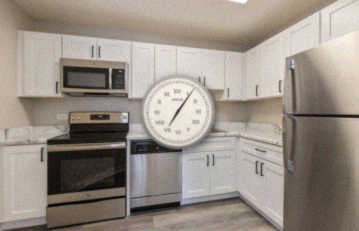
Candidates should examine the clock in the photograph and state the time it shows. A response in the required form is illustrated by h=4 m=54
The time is h=7 m=6
